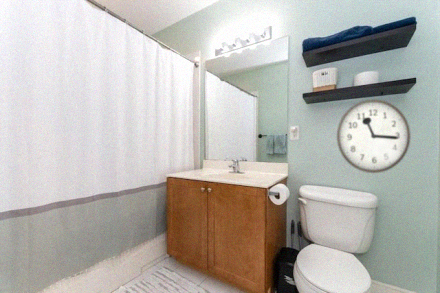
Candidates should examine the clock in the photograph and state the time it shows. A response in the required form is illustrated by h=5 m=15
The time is h=11 m=16
